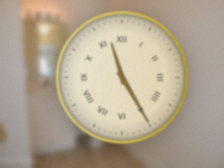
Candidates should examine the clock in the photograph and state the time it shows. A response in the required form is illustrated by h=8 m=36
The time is h=11 m=25
